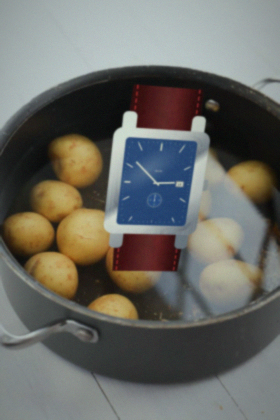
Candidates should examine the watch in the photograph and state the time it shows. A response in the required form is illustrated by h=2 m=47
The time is h=2 m=52
